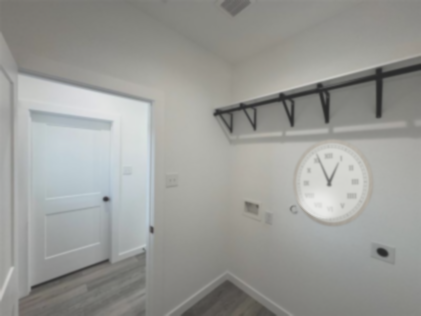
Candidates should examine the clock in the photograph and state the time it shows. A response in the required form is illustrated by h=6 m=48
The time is h=12 m=56
